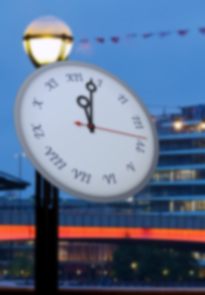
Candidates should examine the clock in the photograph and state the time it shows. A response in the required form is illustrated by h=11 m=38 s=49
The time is h=12 m=3 s=18
